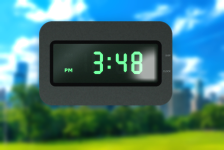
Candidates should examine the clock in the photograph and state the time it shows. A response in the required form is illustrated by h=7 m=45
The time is h=3 m=48
